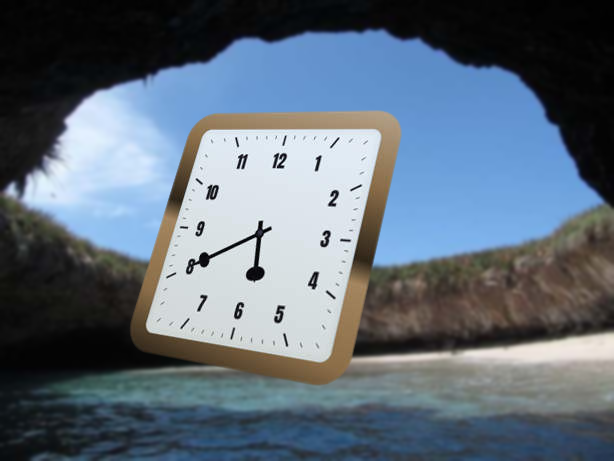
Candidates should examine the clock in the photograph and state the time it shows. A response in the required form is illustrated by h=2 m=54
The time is h=5 m=40
